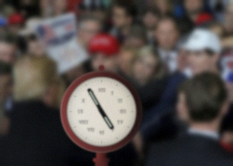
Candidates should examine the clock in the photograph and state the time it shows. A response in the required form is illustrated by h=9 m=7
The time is h=4 m=55
